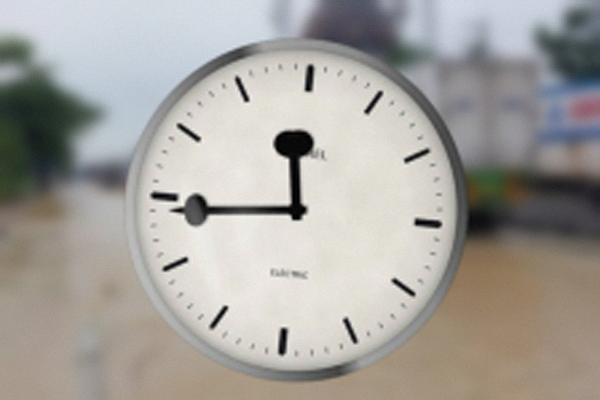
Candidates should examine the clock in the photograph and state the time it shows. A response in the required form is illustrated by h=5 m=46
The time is h=11 m=44
